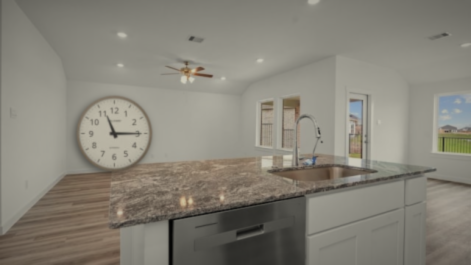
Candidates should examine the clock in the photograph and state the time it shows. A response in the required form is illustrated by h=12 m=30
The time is h=11 m=15
